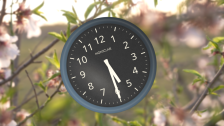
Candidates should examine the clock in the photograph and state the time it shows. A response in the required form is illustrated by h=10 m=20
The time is h=5 m=30
